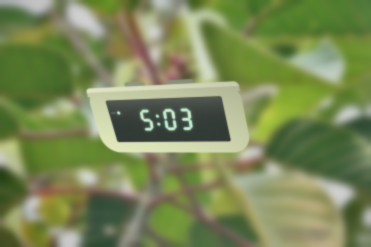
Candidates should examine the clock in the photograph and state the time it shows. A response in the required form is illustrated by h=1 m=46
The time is h=5 m=3
